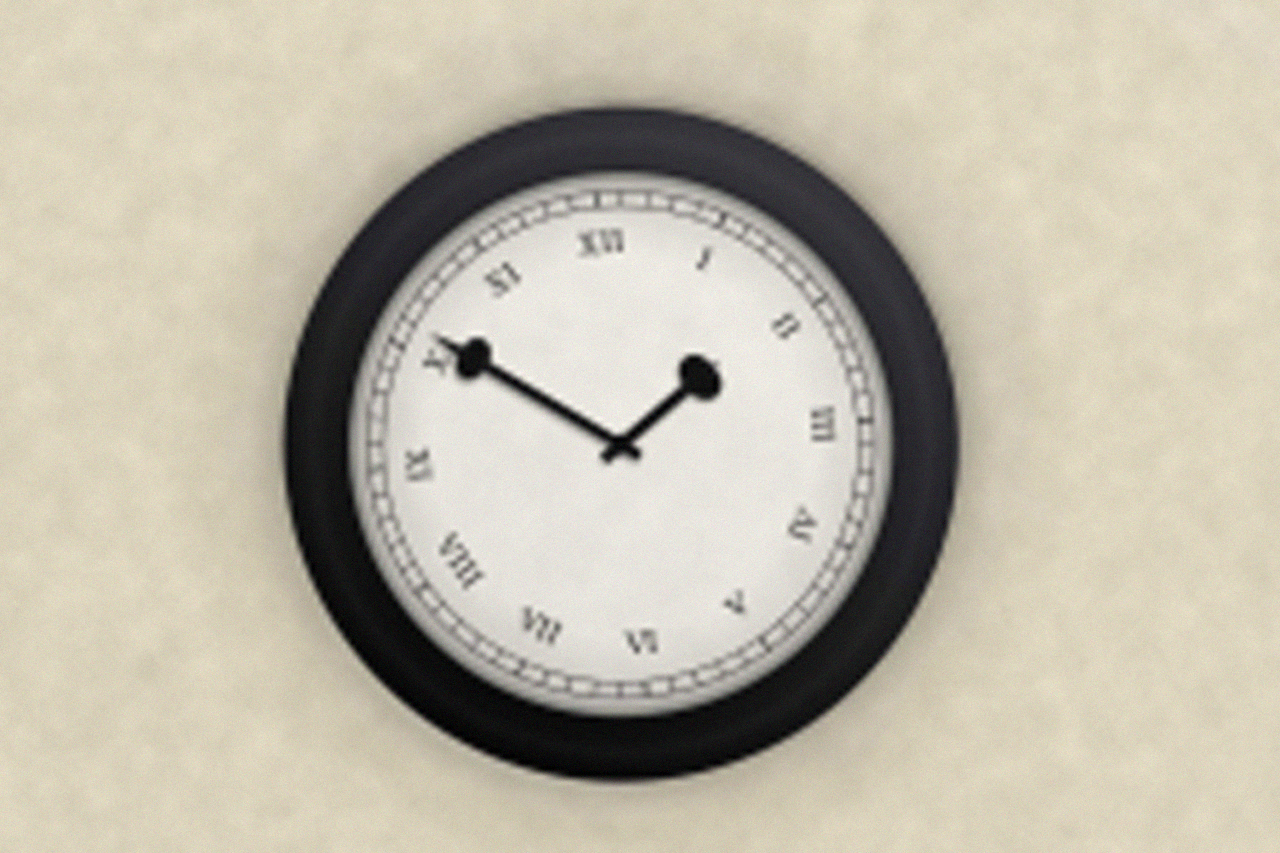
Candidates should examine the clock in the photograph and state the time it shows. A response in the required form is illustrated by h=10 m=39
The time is h=1 m=51
